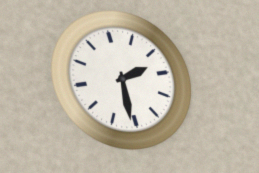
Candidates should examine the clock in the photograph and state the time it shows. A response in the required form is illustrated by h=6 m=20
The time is h=2 m=31
